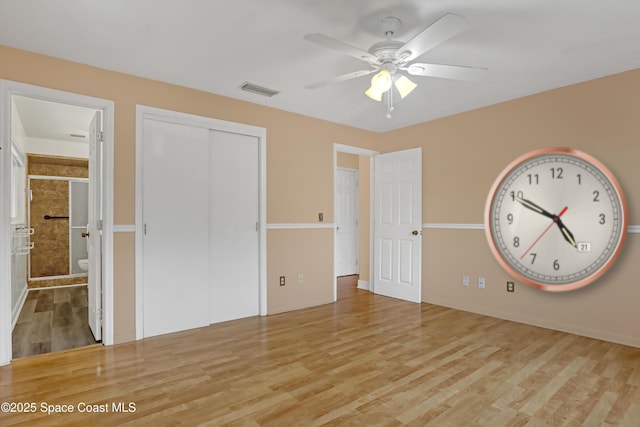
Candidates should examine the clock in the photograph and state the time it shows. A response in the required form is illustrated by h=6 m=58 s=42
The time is h=4 m=49 s=37
